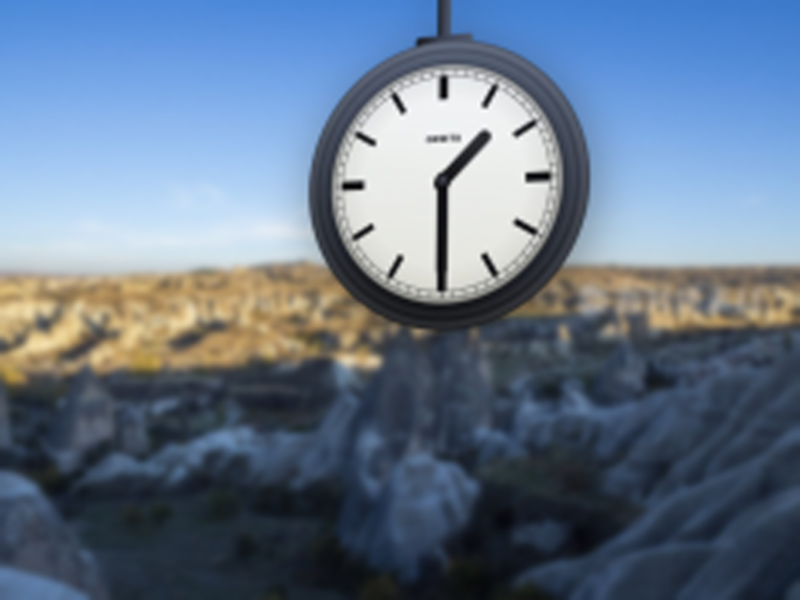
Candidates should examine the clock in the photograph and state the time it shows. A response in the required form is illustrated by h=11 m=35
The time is h=1 m=30
